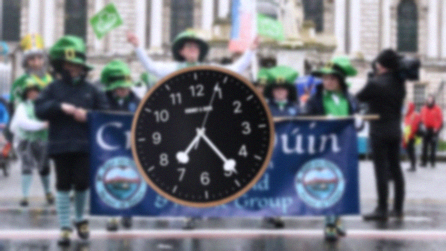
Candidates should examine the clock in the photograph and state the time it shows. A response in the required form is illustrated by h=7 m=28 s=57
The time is h=7 m=24 s=4
